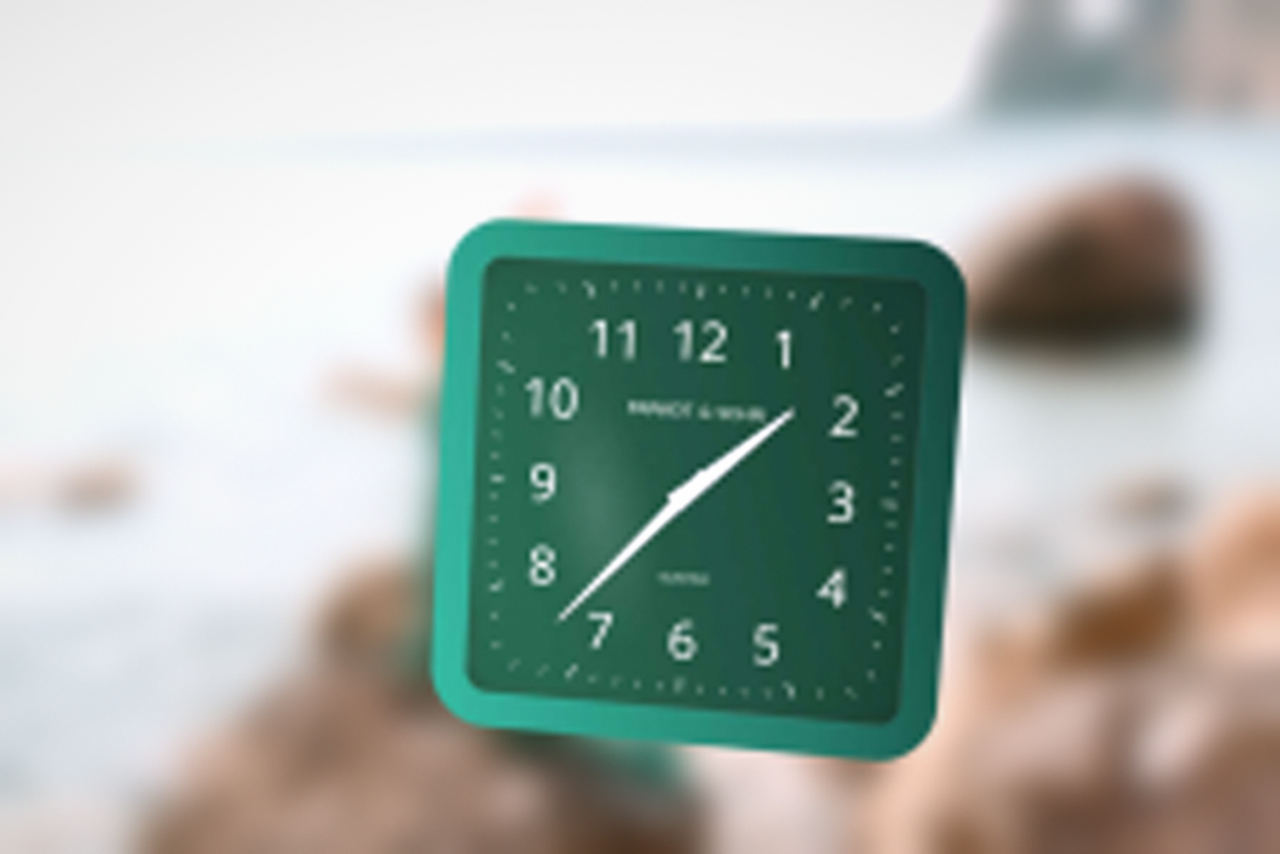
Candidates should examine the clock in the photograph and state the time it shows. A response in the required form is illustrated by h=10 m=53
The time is h=1 m=37
